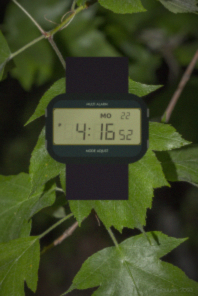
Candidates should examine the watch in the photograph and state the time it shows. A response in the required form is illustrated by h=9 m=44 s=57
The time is h=4 m=16 s=52
